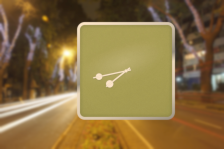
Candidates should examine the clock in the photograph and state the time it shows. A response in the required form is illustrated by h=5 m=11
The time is h=7 m=43
